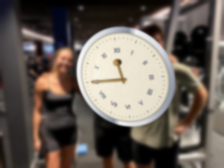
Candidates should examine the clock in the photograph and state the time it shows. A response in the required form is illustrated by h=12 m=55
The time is h=11 m=45
